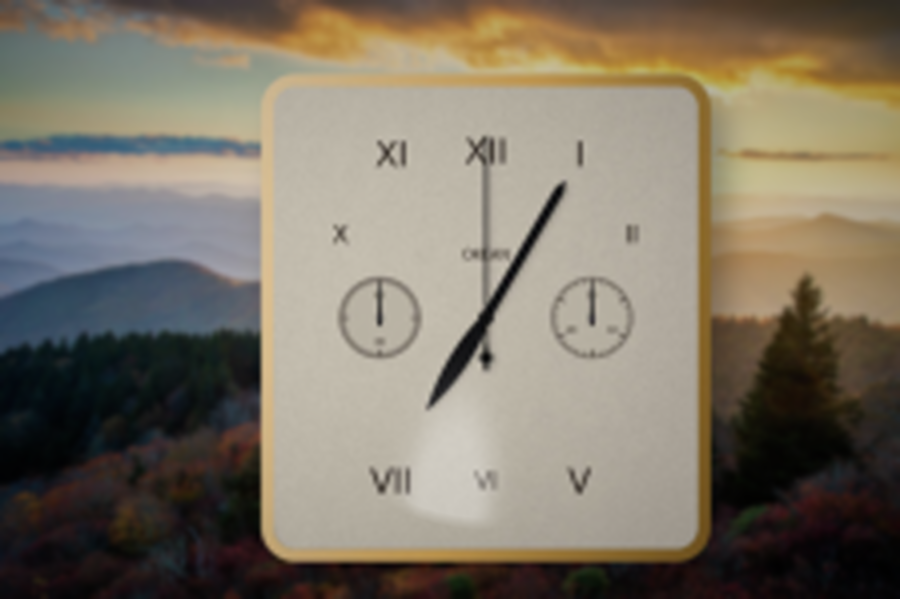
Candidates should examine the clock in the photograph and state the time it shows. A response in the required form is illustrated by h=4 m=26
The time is h=7 m=5
